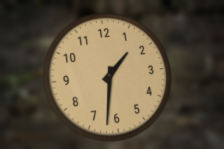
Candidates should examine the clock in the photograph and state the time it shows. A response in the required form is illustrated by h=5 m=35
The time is h=1 m=32
